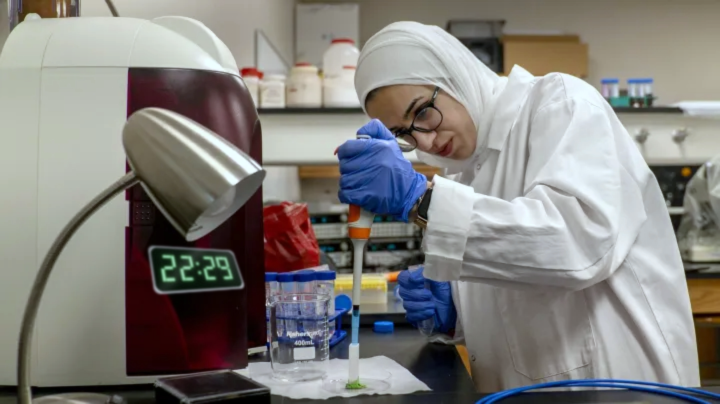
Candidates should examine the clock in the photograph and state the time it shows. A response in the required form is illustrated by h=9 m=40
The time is h=22 m=29
